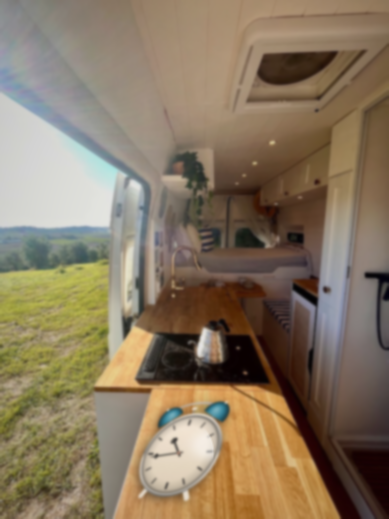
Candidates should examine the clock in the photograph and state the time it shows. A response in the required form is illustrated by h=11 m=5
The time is h=10 m=44
